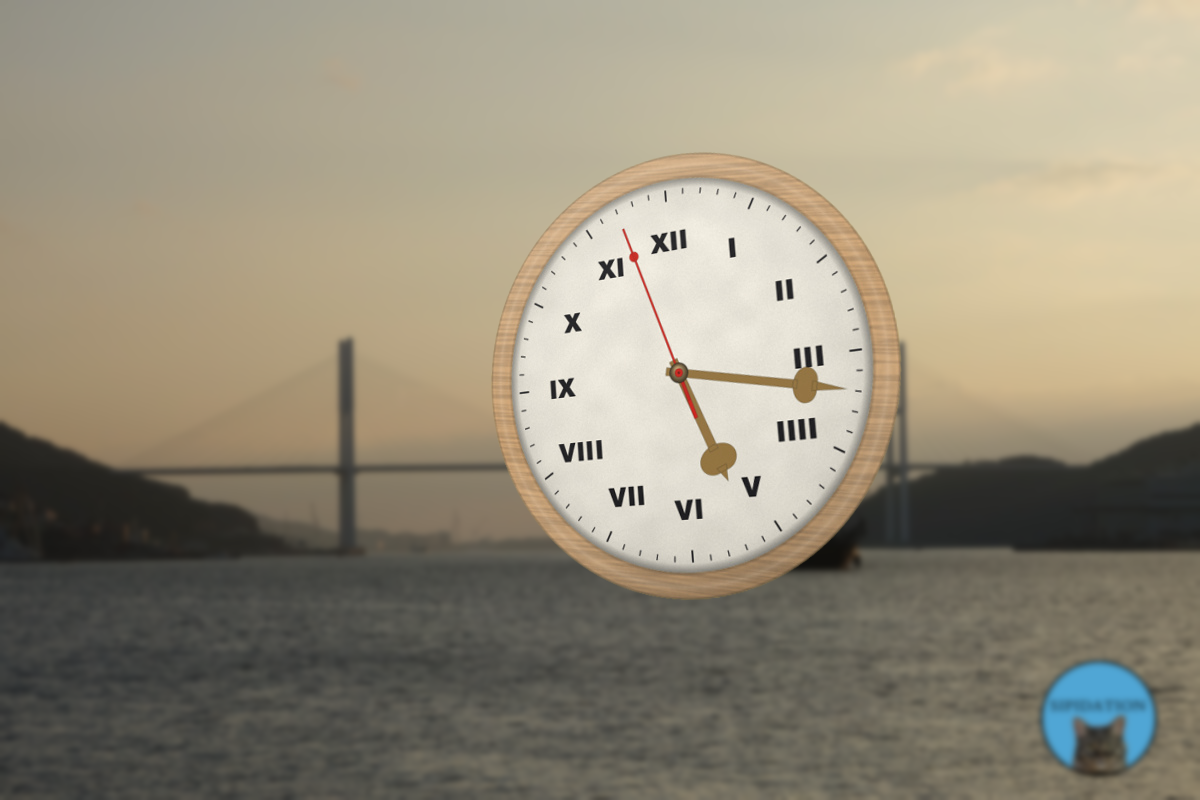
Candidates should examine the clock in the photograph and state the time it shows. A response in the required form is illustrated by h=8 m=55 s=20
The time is h=5 m=16 s=57
